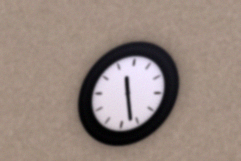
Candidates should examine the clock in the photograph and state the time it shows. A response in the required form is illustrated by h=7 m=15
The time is h=11 m=27
